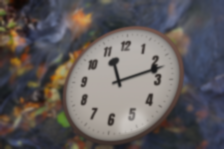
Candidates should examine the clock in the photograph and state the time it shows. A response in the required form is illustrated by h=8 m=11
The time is h=11 m=12
